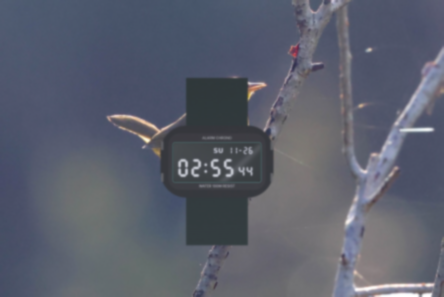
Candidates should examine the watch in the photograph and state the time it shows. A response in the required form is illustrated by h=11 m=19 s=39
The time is h=2 m=55 s=44
